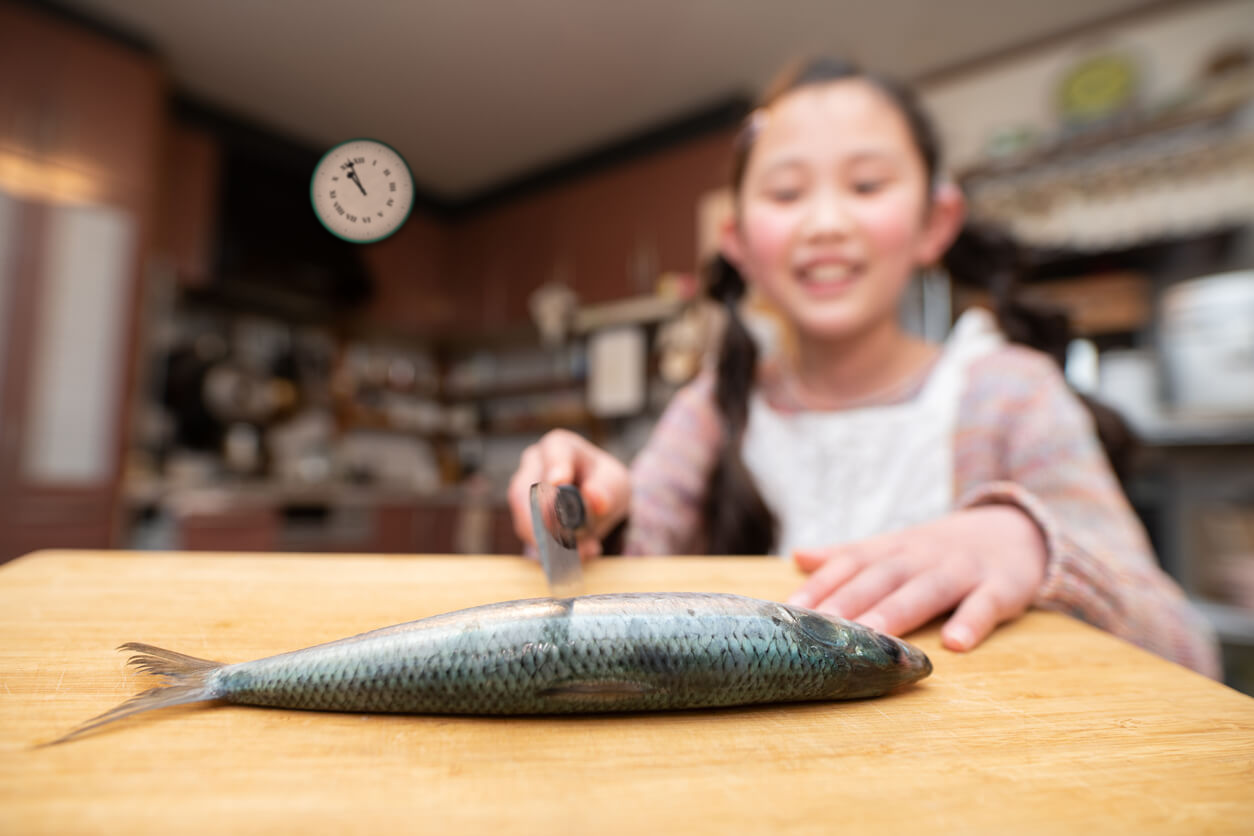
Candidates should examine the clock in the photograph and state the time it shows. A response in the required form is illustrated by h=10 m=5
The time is h=10 m=57
